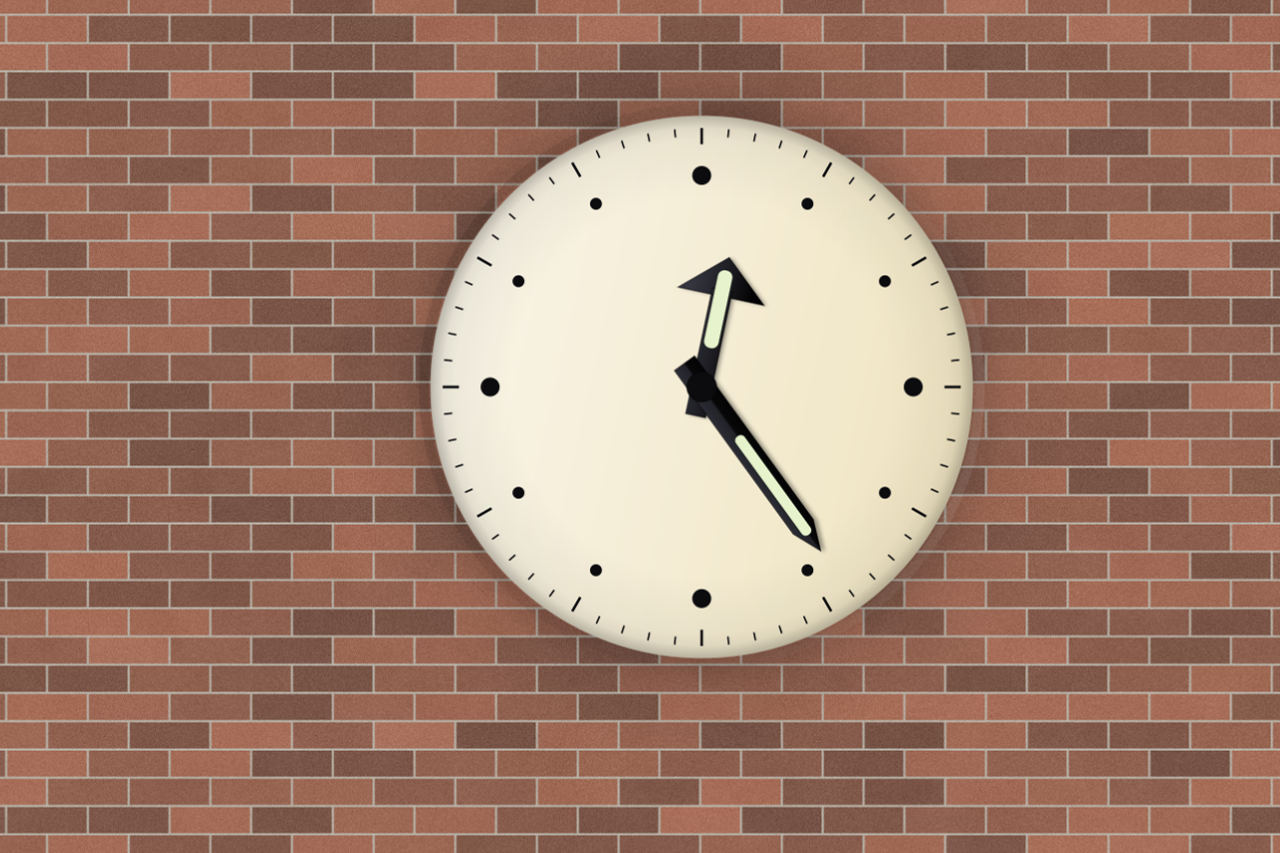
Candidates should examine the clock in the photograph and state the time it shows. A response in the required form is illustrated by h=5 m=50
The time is h=12 m=24
